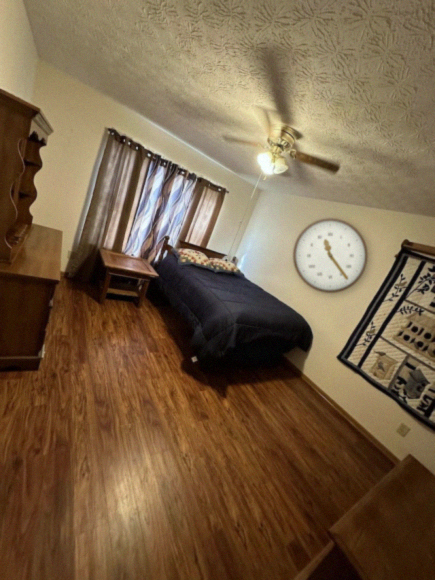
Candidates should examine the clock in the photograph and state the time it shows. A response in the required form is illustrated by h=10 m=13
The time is h=11 m=24
